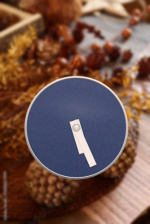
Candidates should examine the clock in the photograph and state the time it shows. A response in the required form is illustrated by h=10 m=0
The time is h=5 m=26
